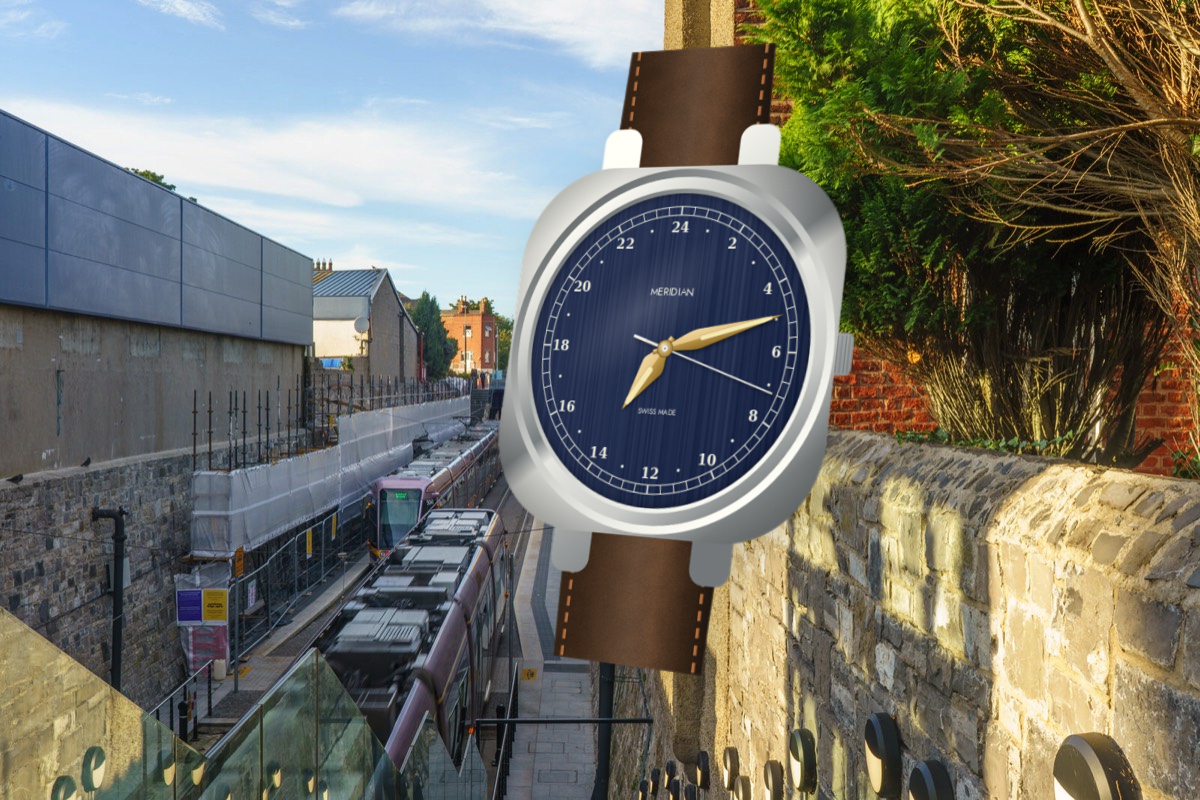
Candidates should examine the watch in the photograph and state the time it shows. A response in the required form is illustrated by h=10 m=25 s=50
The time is h=14 m=12 s=18
